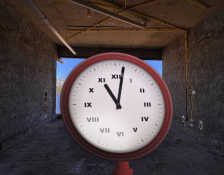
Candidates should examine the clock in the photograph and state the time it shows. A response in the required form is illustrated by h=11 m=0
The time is h=11 m=2
